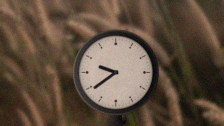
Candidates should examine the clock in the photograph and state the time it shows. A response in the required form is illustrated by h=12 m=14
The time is h=9 m=39
